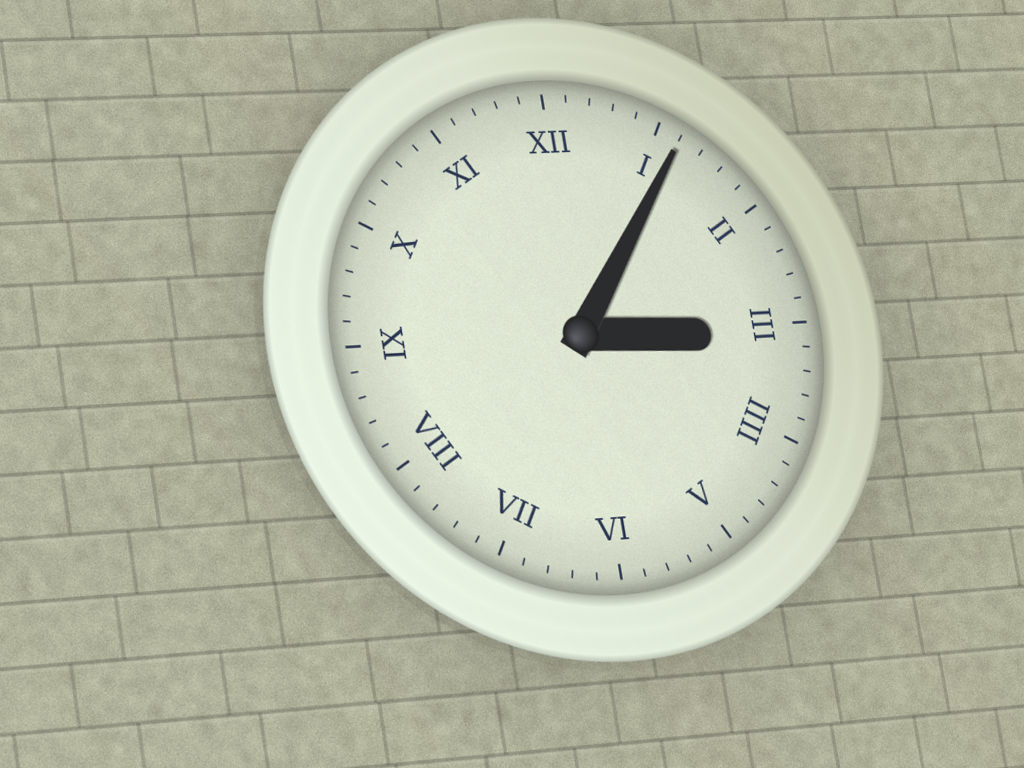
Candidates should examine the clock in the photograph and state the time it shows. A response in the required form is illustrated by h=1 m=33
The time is h=3 m=6
